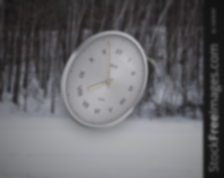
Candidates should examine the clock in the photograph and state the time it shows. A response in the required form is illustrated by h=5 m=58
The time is h=7 m=56
